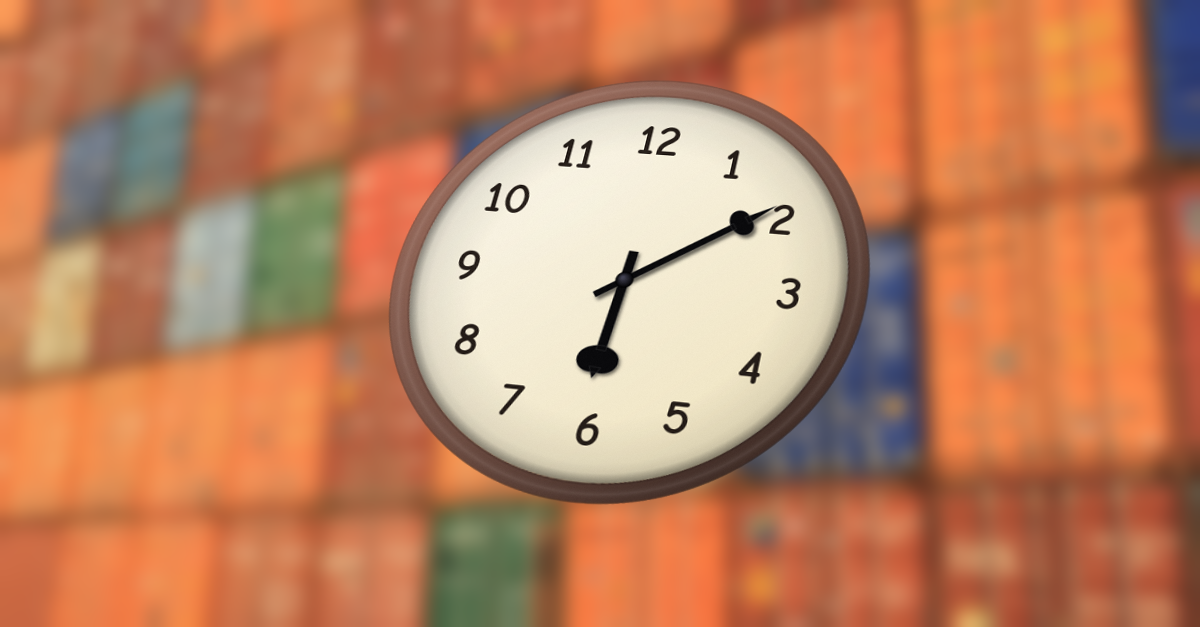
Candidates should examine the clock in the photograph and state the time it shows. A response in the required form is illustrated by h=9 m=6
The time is h=6 m=9
